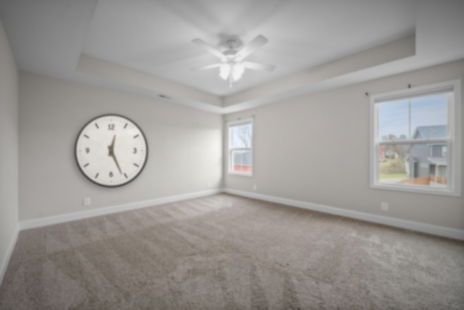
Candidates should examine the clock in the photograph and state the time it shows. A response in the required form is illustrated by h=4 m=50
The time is h=12 m=26
